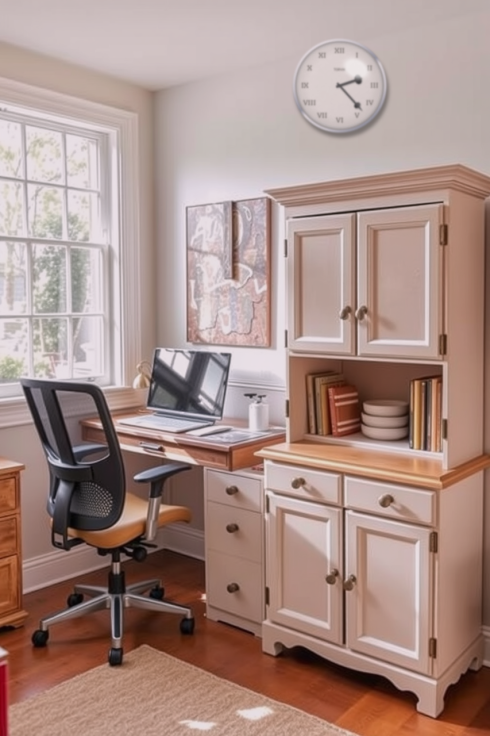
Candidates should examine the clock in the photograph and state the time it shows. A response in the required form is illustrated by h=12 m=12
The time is h=2 m=23
